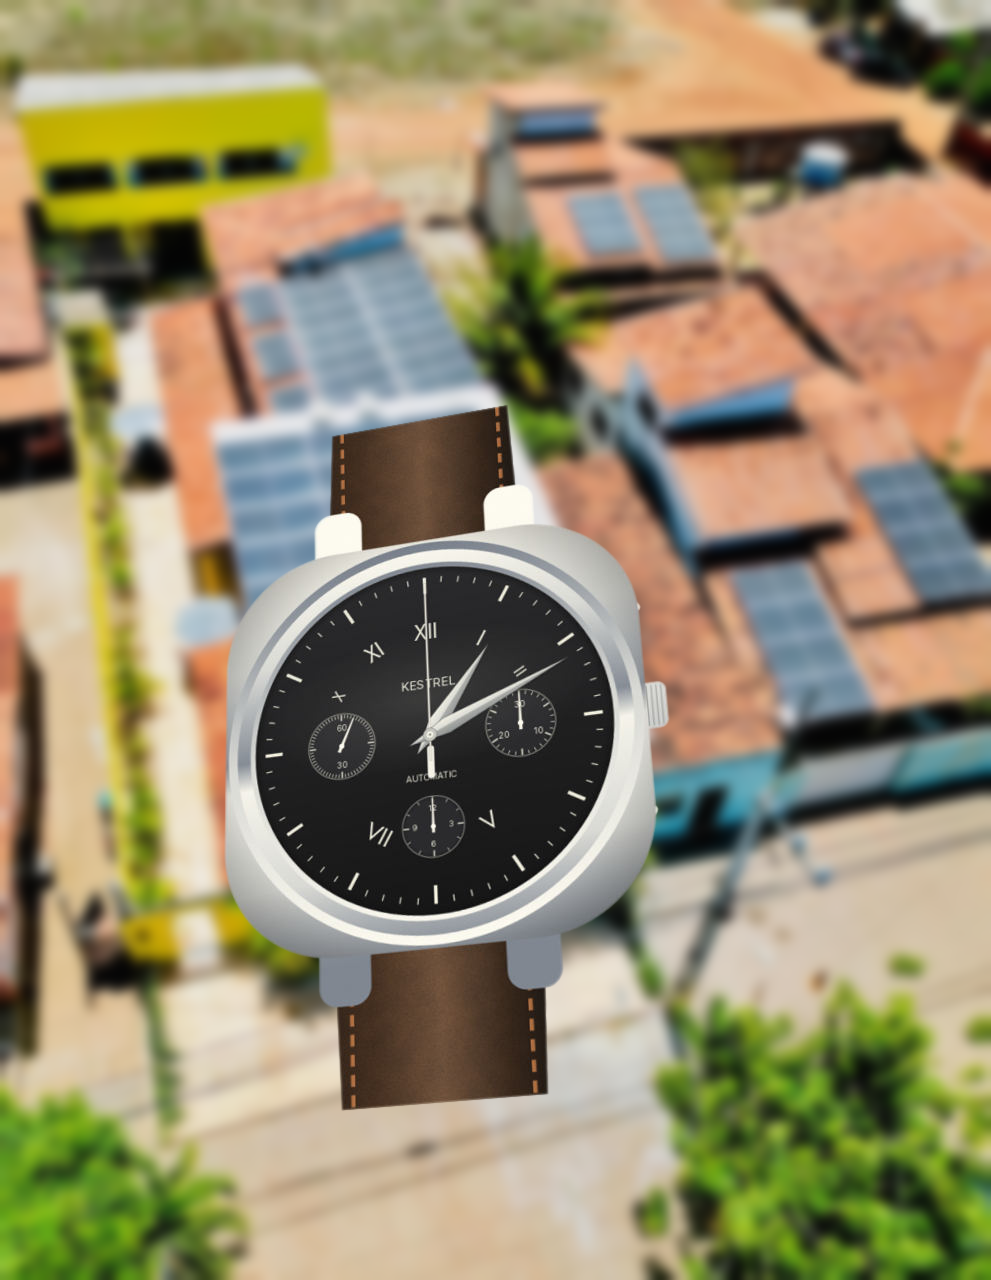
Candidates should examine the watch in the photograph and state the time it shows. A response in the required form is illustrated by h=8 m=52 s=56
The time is h=1 m=11 s=4
